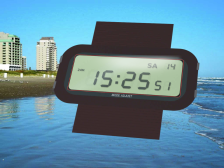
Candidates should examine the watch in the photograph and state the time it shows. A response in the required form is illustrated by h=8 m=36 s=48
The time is h=15 m=25 s=51
